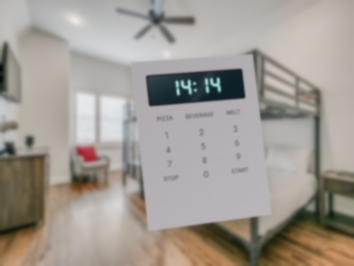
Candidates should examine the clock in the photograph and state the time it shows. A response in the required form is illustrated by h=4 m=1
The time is h=14 m=14
